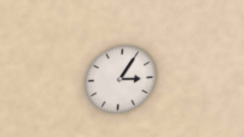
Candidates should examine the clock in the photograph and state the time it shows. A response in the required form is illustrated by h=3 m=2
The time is h=3 m=5
